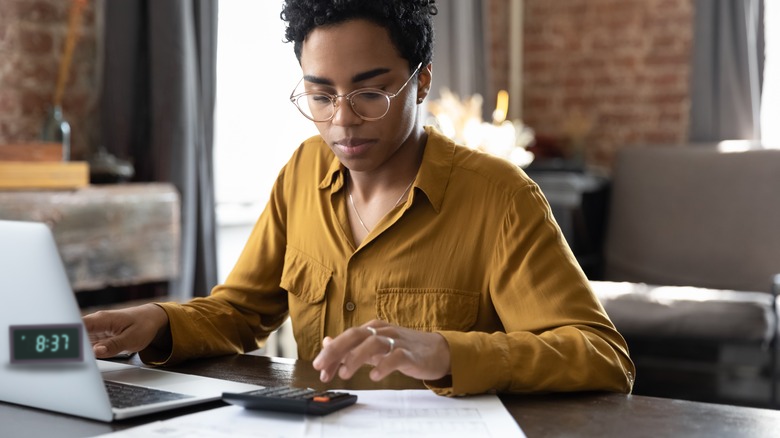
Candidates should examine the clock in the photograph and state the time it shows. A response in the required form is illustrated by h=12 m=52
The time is h=8 m=37
